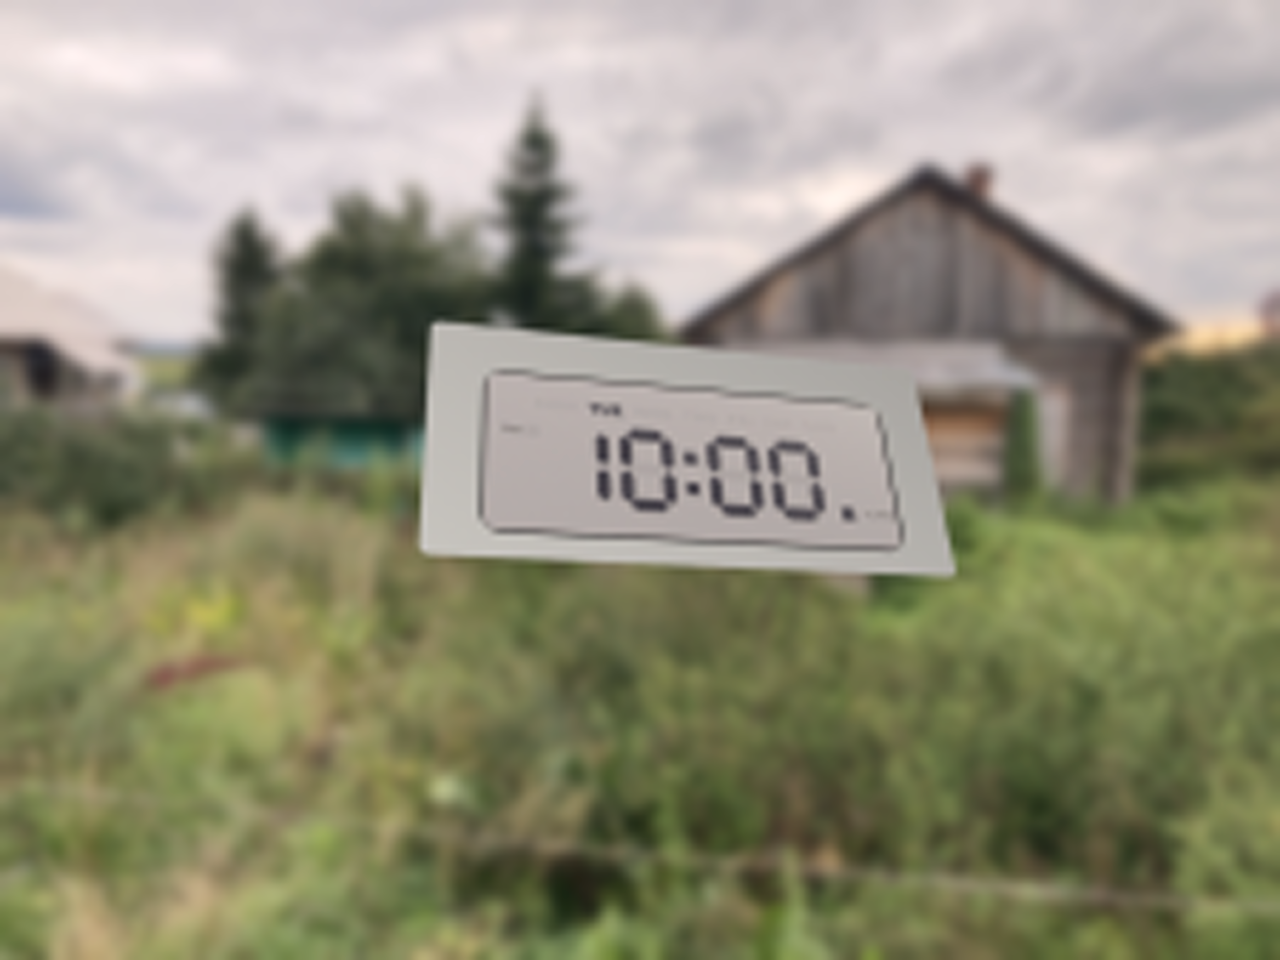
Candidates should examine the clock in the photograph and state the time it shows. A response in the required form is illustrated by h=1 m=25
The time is h=10 m=0
